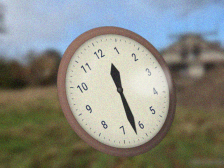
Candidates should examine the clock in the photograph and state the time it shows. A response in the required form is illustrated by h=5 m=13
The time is h=12 m=32
